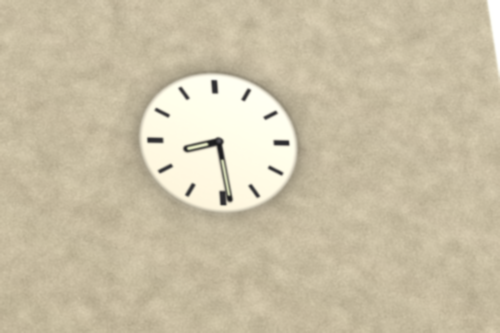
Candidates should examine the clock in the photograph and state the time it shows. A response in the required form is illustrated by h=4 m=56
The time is h=8 m=29
